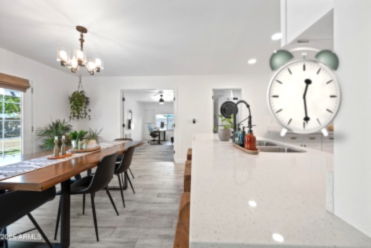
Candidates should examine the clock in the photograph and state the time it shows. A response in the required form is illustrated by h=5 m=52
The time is h=12 m=29
